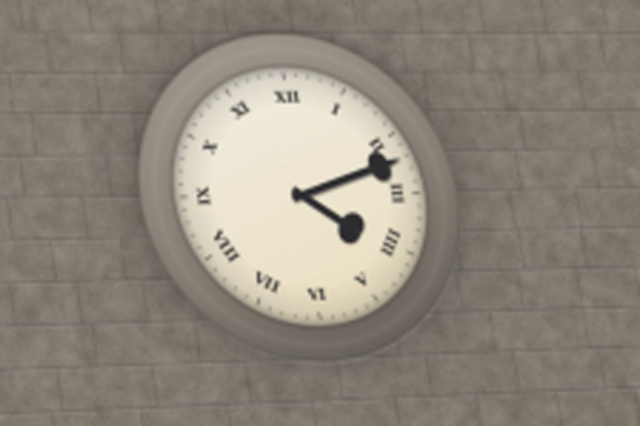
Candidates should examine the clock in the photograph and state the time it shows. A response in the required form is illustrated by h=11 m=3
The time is h=4 m=12
